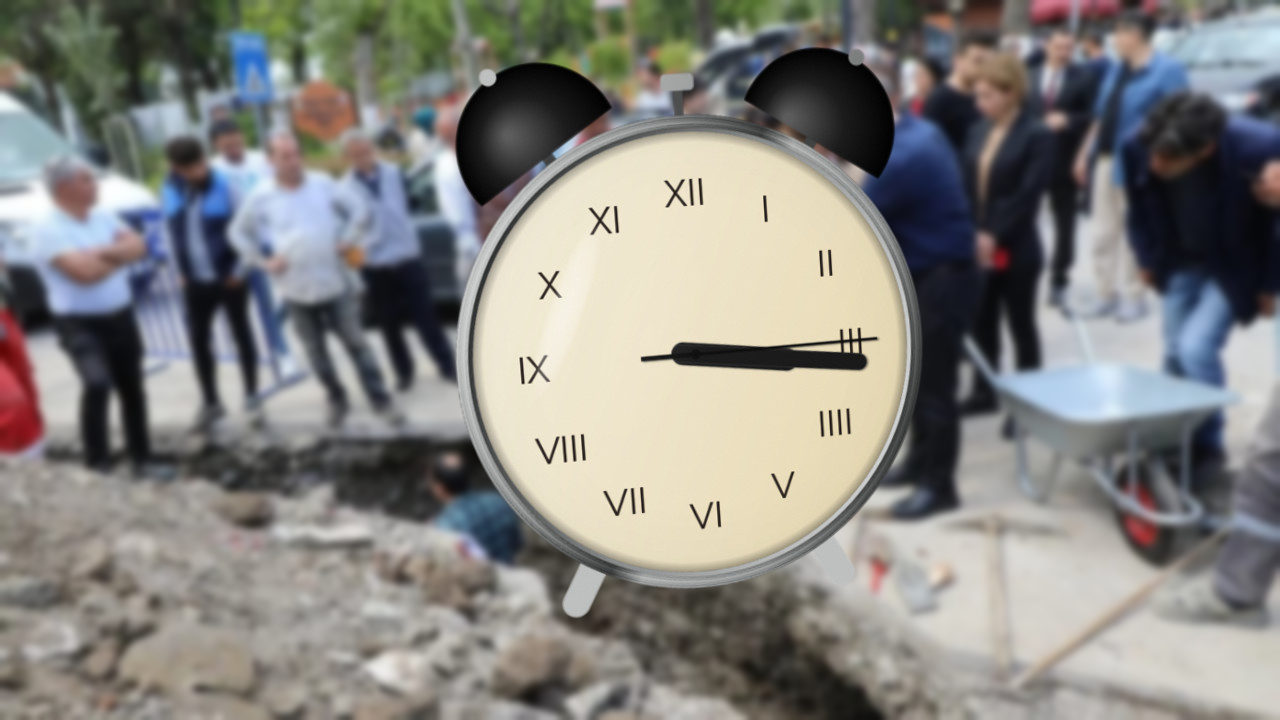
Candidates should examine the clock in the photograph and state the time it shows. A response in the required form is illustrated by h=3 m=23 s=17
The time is h=3 m=16 s=15
